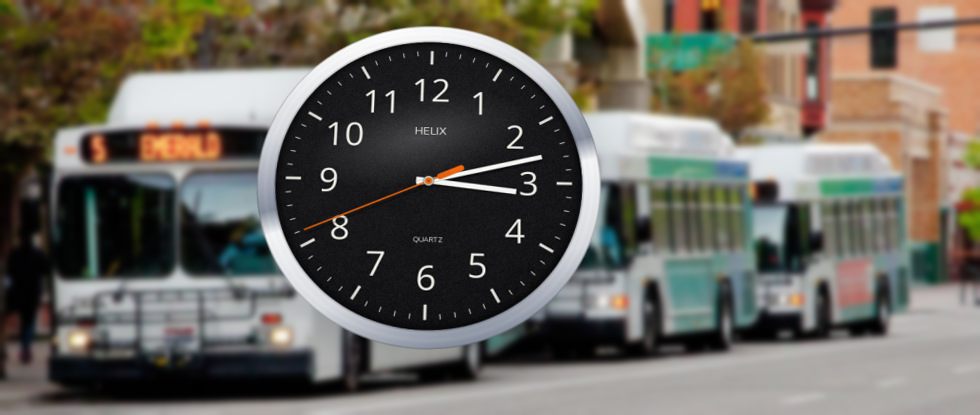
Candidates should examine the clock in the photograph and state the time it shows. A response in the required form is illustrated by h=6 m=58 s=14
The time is h=3 m=12 s=41
